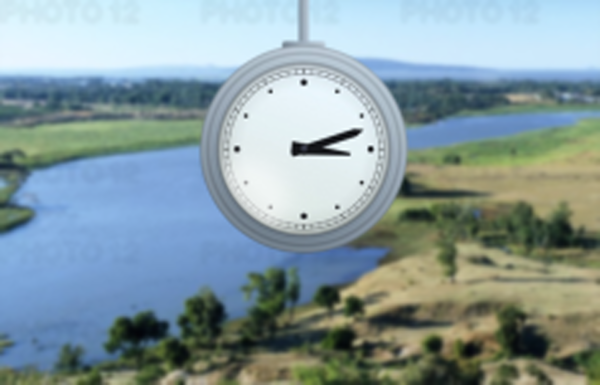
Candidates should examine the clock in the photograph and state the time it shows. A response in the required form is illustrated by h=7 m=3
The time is h=3 m=12
